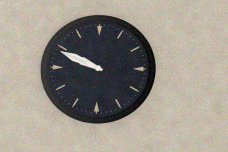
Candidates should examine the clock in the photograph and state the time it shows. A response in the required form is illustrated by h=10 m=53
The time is h=9 m=49
